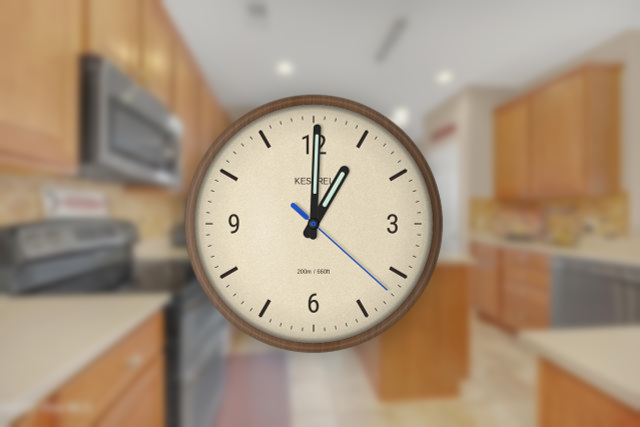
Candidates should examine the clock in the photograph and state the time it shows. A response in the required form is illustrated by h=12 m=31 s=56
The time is h=1 m=0 s=22
